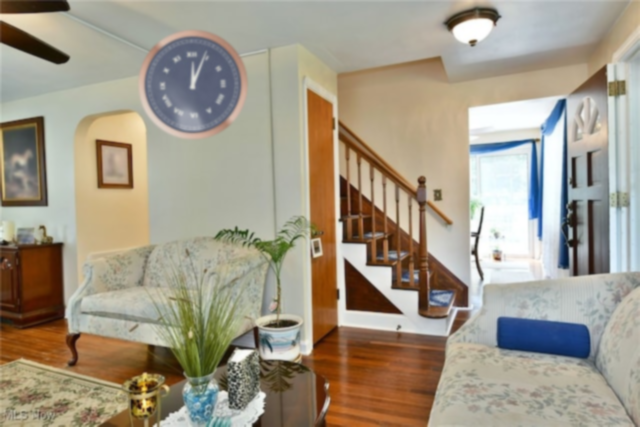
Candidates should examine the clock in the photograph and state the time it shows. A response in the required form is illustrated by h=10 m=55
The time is h=12 m=4
